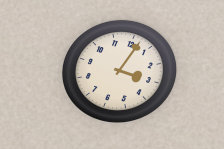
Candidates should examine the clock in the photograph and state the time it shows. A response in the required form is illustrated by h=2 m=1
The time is h=3 m=2
